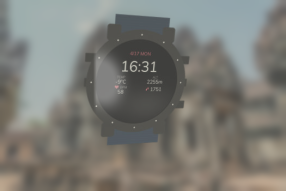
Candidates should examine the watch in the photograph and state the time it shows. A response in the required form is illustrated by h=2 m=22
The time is h=16 m=31
